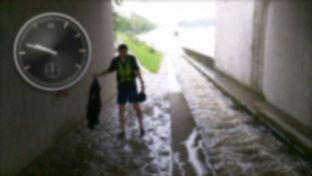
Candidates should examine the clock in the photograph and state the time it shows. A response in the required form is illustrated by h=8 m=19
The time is h=9 m=48
